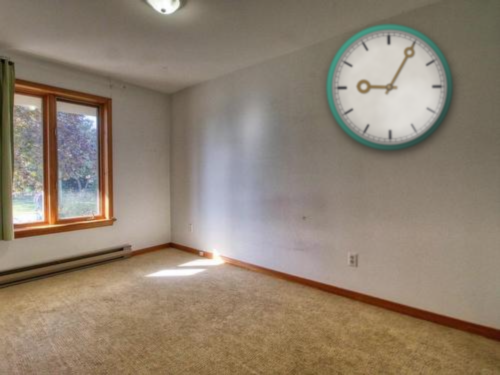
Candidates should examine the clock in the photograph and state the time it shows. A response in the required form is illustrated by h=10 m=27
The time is h=9 m=5
